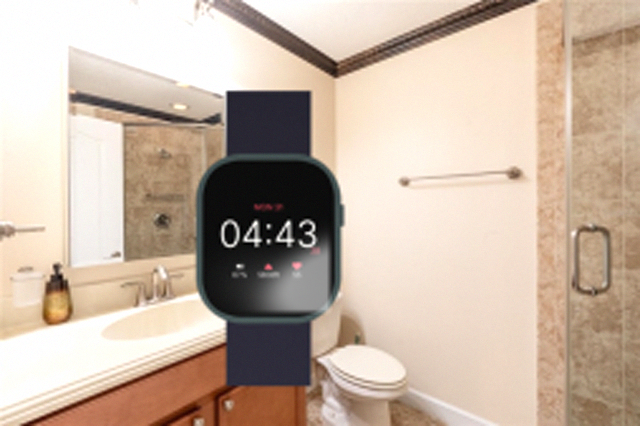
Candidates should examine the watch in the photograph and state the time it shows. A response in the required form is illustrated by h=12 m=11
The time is h=4 m=43
